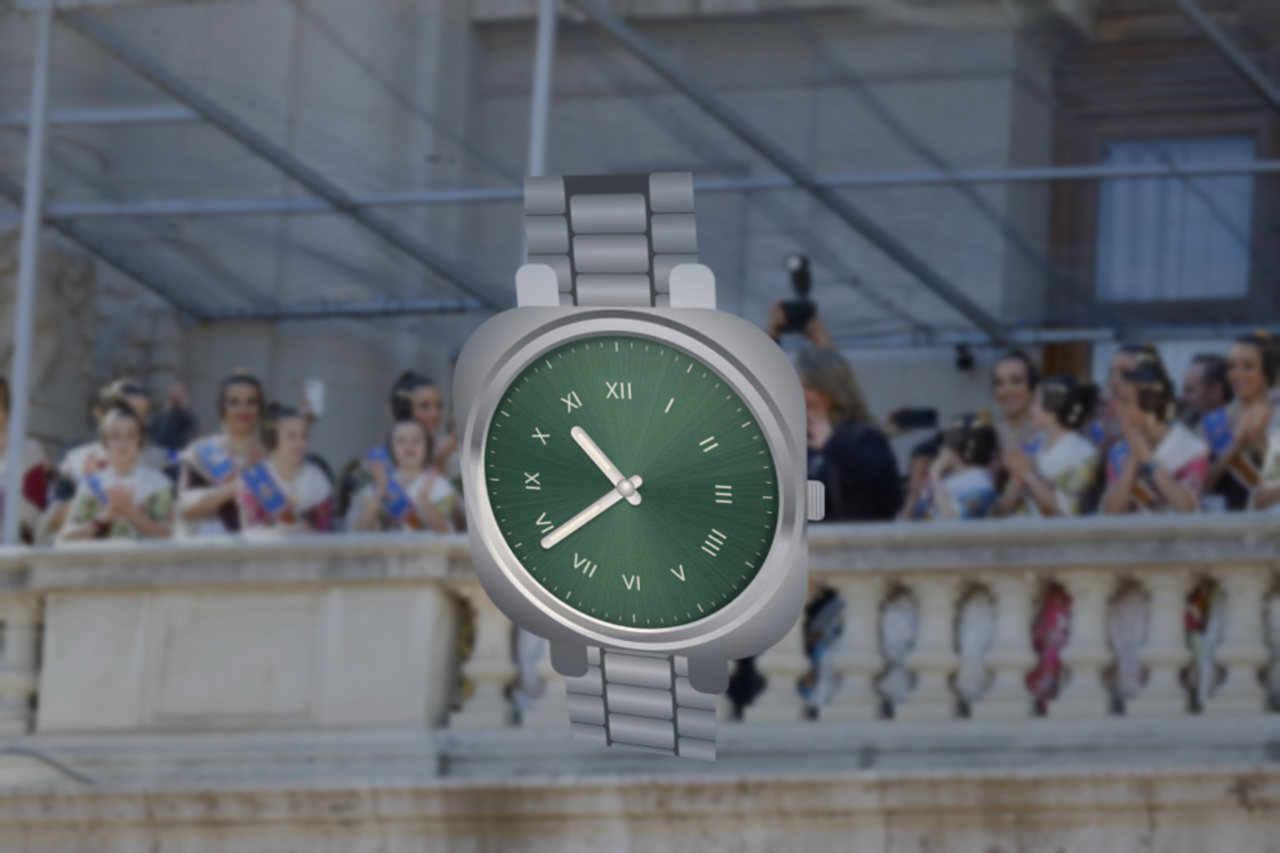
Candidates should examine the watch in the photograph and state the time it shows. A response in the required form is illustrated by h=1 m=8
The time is h=10 m=39
